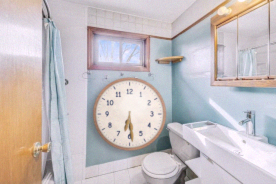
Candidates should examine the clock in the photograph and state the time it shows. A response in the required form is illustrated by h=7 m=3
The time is h=6 m=29
